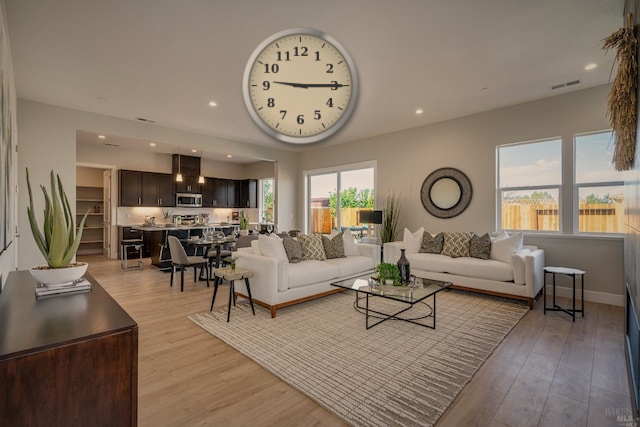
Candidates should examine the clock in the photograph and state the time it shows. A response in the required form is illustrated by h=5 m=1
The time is h=9 m=15
